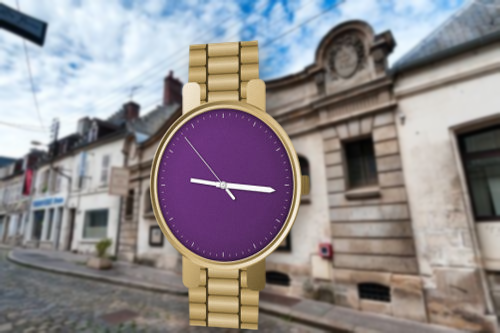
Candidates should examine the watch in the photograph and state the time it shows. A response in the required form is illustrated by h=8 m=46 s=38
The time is h=9 m=15 s=53
